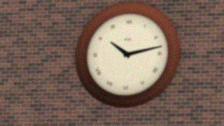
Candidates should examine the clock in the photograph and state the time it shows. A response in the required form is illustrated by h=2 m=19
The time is h=10 m=13
